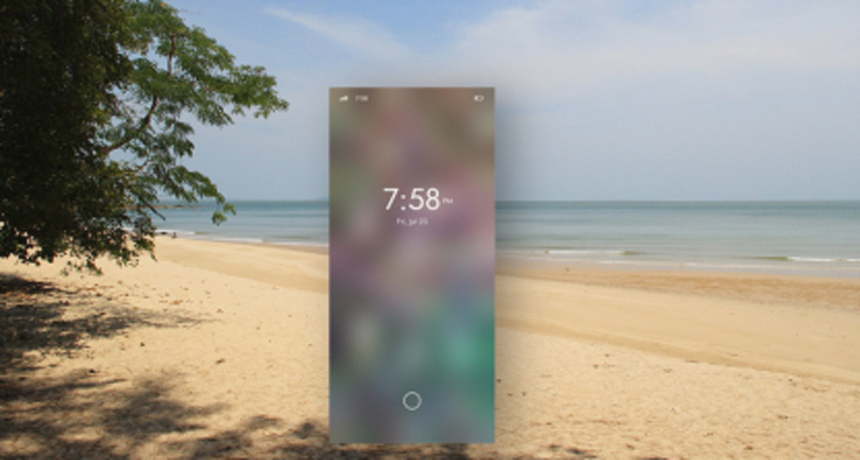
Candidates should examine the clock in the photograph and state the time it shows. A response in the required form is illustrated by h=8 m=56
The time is h=7 m=58
